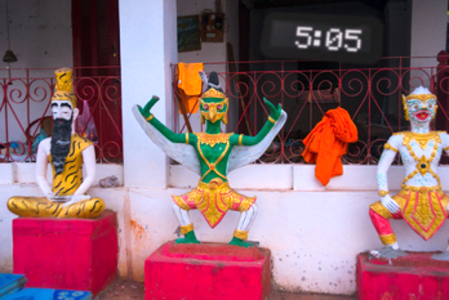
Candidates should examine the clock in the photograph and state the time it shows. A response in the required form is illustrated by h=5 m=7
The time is h=5 m=5
